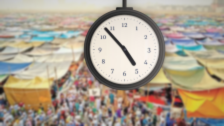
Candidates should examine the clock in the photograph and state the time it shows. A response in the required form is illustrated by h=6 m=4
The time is h=4 m=53
